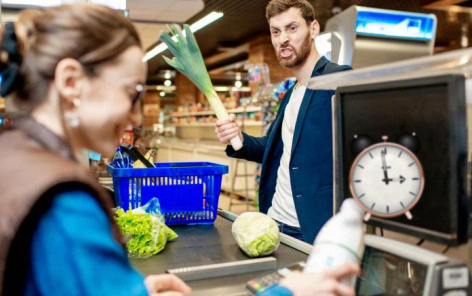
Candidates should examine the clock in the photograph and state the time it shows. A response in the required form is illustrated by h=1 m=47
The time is h=2 m=59
